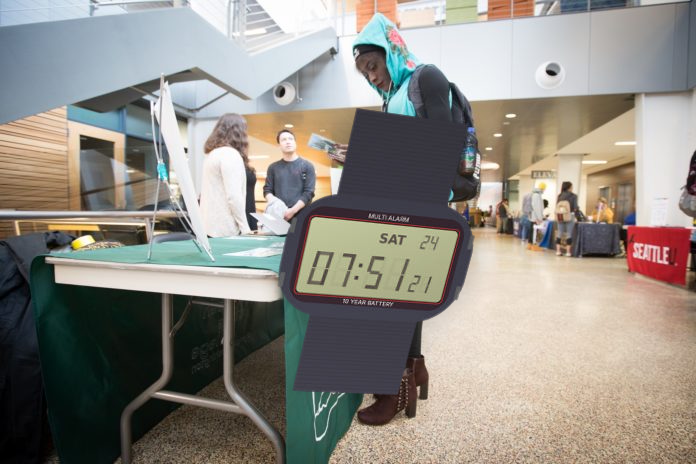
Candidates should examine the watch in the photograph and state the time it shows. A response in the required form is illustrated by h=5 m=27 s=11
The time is h=7 m=51 s=21
